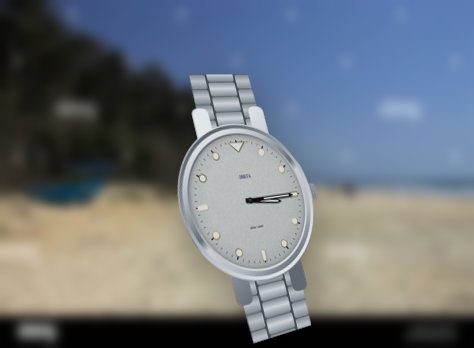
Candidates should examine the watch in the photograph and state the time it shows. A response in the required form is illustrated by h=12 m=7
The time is h=3 m=15
